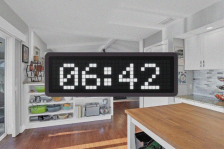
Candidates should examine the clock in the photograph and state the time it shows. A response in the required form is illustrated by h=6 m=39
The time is h=6 m=42
